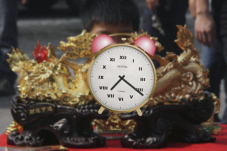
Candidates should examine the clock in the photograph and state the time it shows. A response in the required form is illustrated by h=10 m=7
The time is h=7 m=21
